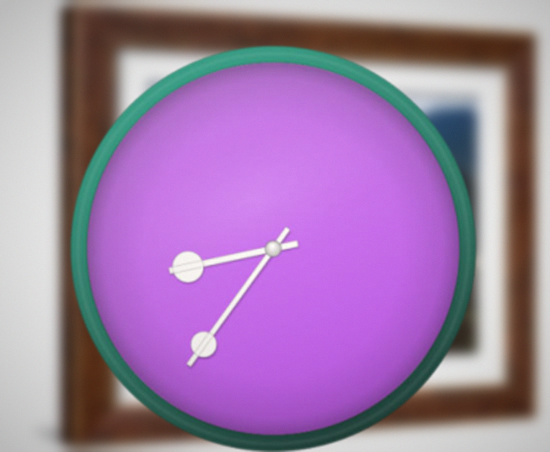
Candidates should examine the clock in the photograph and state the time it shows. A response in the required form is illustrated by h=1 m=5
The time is h=8 m=36
